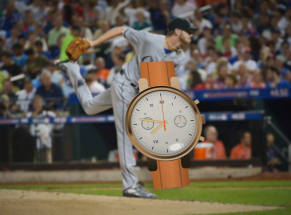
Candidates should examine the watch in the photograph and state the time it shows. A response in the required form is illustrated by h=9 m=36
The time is h=7 m=47
